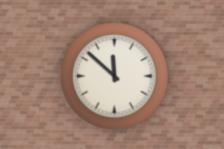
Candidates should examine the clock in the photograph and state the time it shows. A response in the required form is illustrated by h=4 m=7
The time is h=11 m=52
